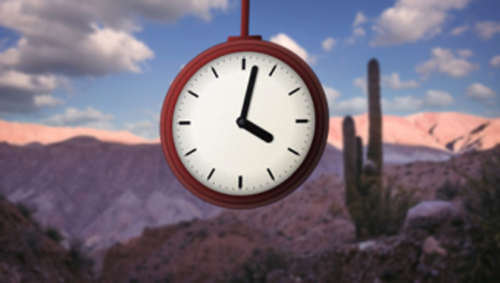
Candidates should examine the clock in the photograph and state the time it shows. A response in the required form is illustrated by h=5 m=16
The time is h=4 m=2
